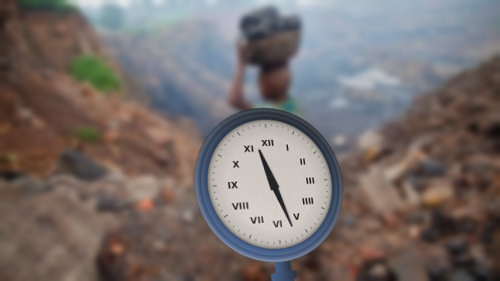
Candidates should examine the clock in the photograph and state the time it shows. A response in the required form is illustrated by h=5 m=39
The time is h=11 m=27
